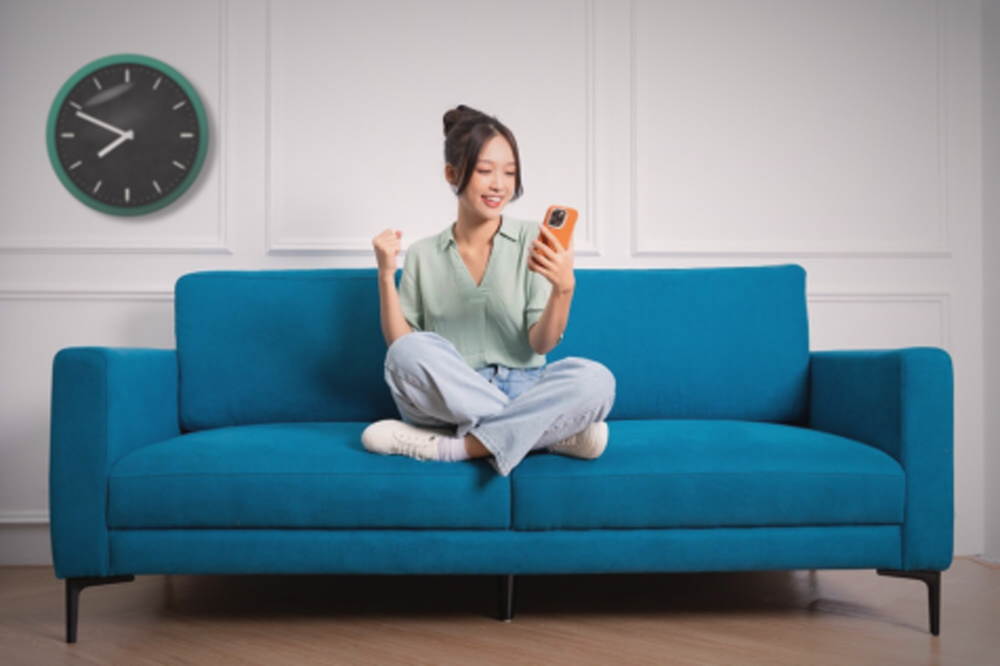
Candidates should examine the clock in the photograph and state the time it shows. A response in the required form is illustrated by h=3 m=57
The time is h=7 m=49
